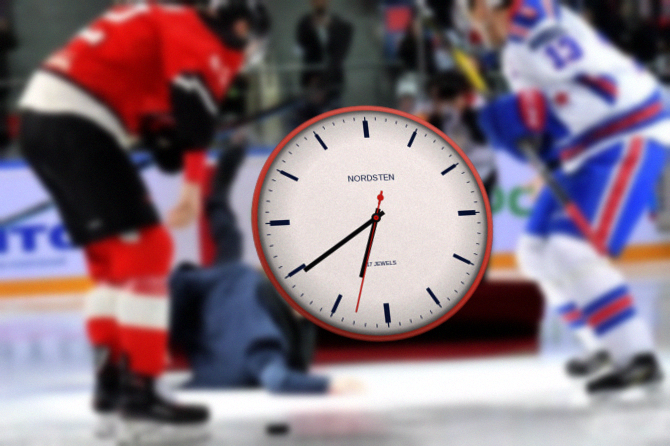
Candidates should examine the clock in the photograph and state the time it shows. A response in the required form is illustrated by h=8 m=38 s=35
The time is h=6 m=39 s=33
